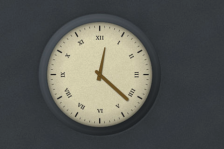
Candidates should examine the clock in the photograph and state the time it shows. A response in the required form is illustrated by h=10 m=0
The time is h=12 m=22
